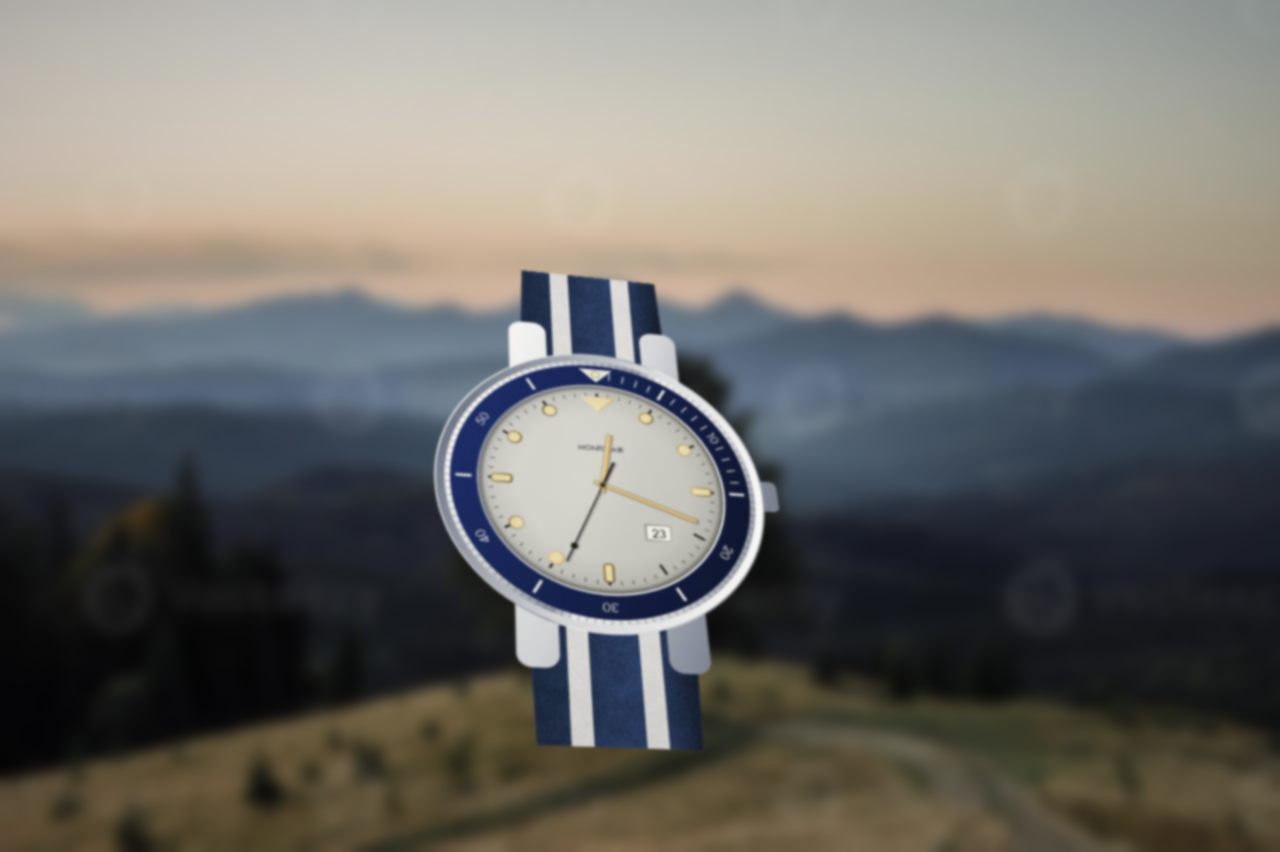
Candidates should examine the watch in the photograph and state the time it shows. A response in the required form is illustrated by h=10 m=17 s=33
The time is h=12 m=18 s=34
